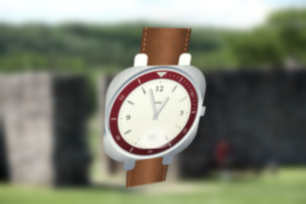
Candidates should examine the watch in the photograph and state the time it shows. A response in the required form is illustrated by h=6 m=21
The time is h=12 m=57
